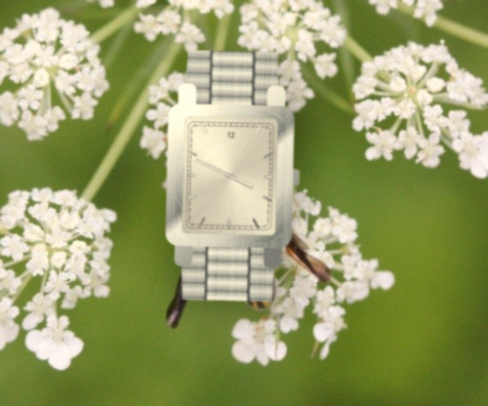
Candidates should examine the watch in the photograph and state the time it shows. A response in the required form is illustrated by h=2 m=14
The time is h=3 m=49
